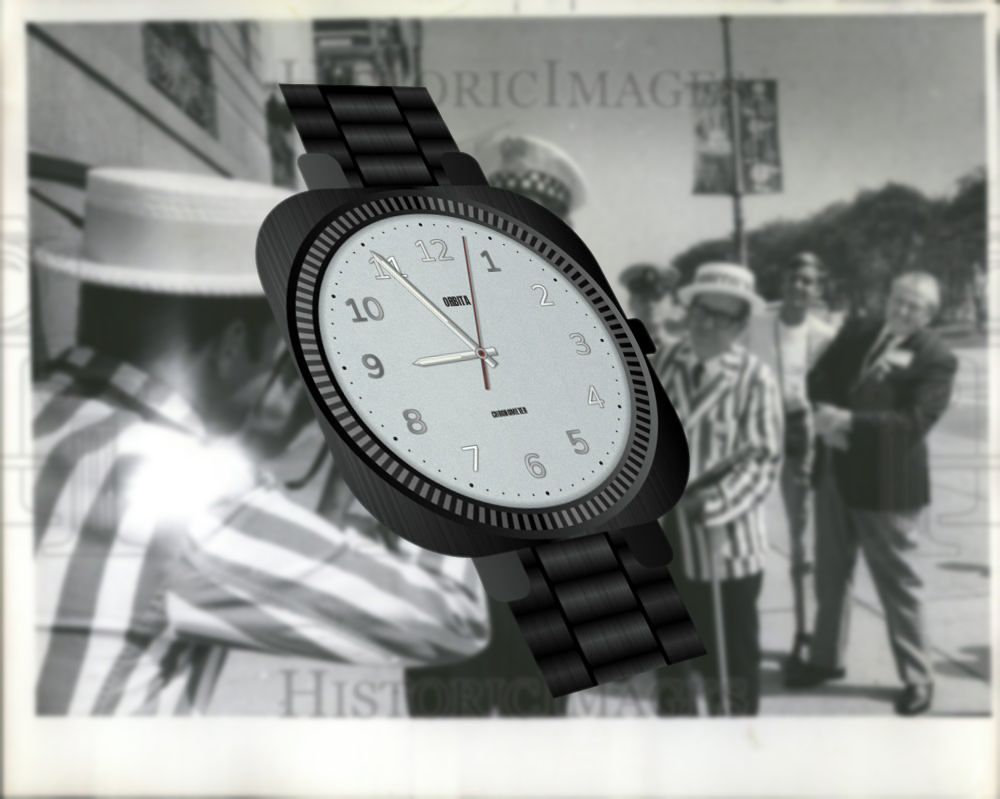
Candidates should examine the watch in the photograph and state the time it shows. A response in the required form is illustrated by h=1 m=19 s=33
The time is h=8 m=55 s=3
